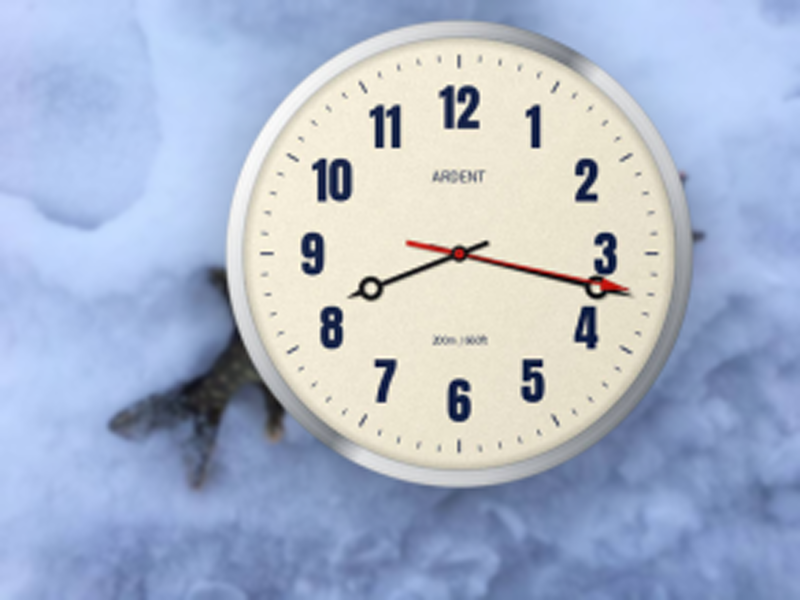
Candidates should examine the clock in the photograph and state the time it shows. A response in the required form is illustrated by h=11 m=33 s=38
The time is h=8 m=17 s=17
